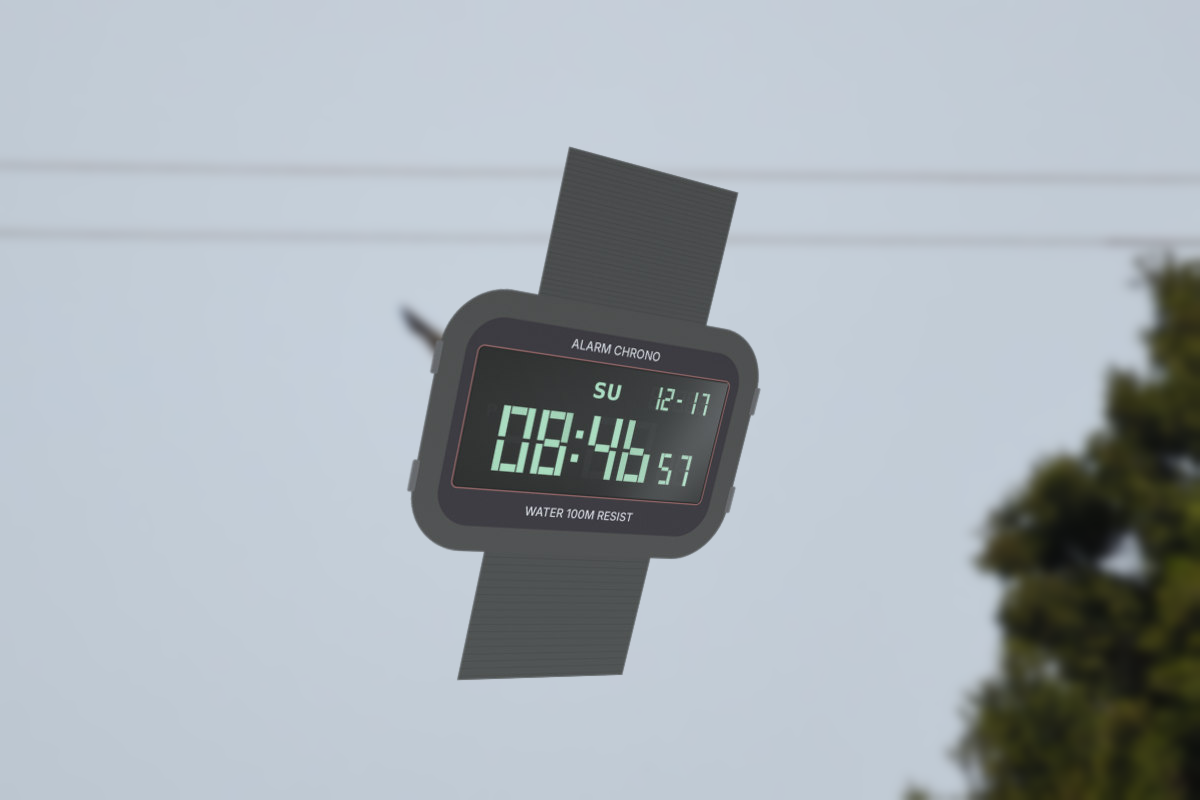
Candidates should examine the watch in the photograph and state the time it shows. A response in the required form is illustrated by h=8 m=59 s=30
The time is h=8 m=46 s=57
